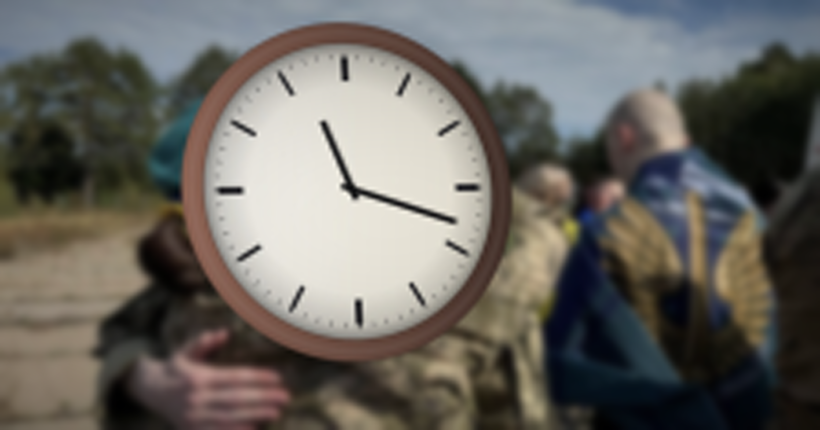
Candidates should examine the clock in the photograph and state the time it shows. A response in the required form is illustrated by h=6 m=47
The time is h=11 m=18
